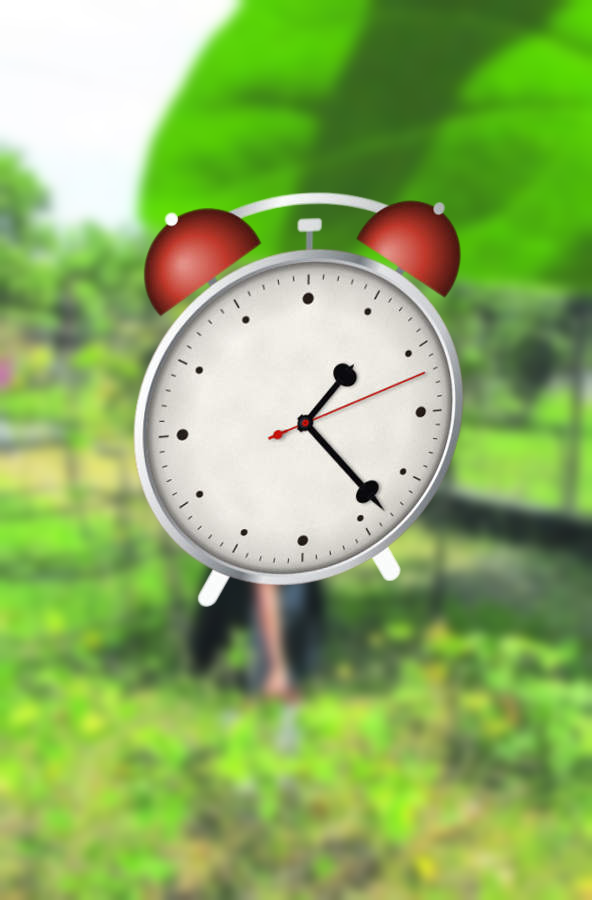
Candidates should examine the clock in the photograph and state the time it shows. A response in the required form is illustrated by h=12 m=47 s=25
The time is h=1 m=23 s=12
